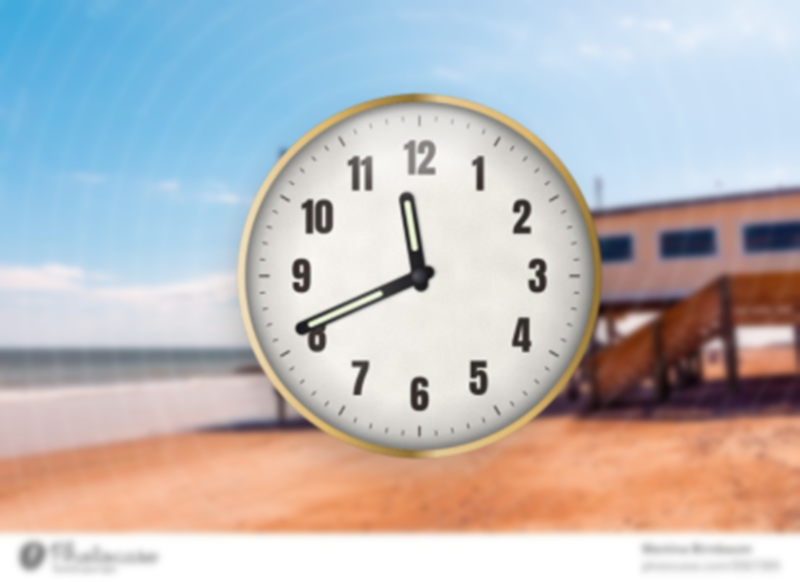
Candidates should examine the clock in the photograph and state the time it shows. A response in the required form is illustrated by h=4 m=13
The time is h=11 m=41
